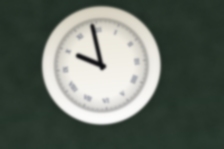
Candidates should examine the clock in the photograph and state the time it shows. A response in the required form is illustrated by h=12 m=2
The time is h=9 m=59
